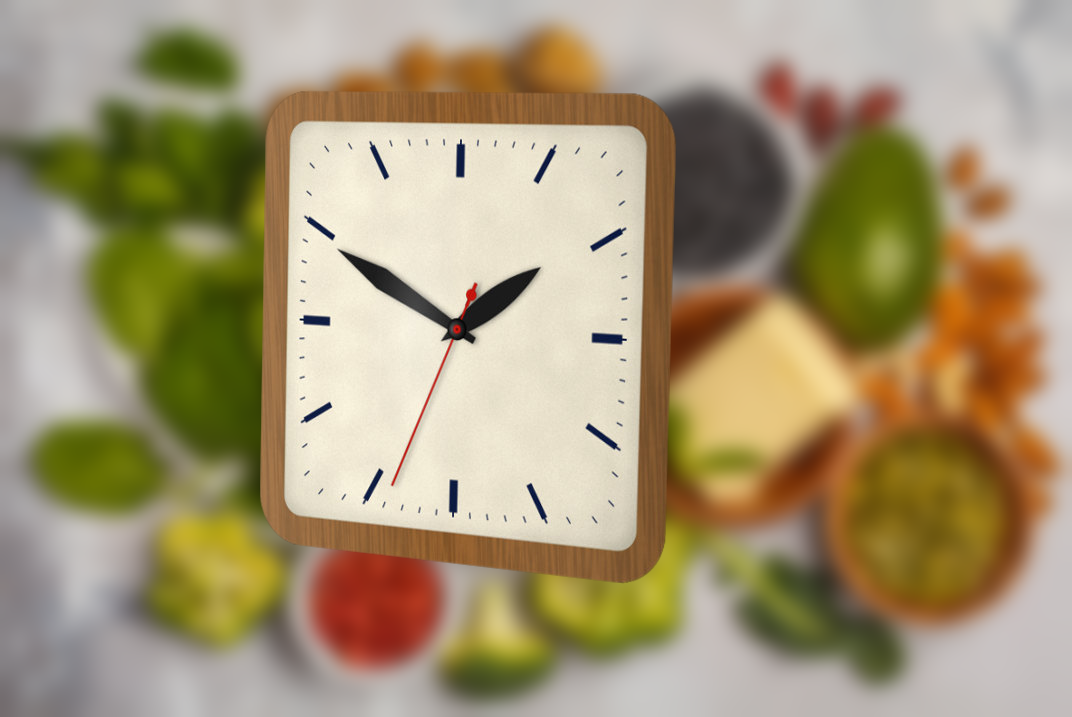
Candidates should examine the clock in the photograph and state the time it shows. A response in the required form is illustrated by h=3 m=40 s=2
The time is h=1 m=49 s=34
